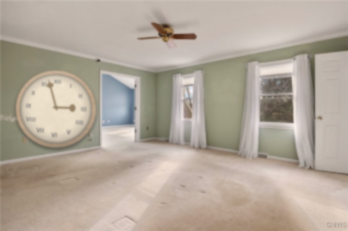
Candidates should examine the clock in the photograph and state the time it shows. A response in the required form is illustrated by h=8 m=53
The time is h=2 m=57
